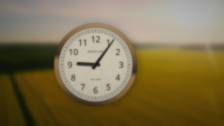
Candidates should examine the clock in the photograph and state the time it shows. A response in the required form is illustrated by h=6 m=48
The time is h=9 m=6
